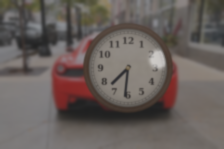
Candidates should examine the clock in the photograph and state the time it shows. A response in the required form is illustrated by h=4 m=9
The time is h=7 m=31
